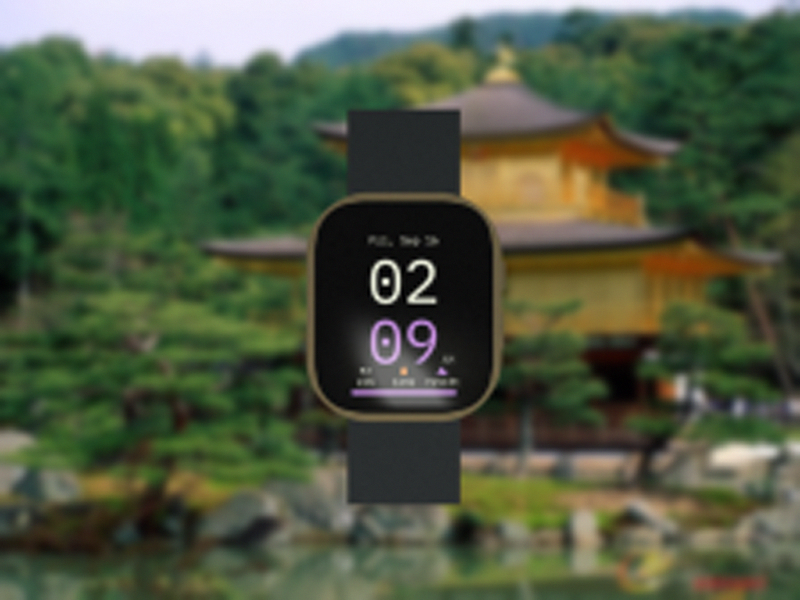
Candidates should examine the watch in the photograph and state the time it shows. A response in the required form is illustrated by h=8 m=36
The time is h=2 m=9
